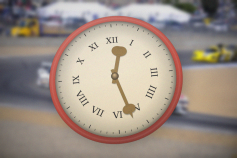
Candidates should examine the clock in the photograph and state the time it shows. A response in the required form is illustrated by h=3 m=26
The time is h=12 m=27
